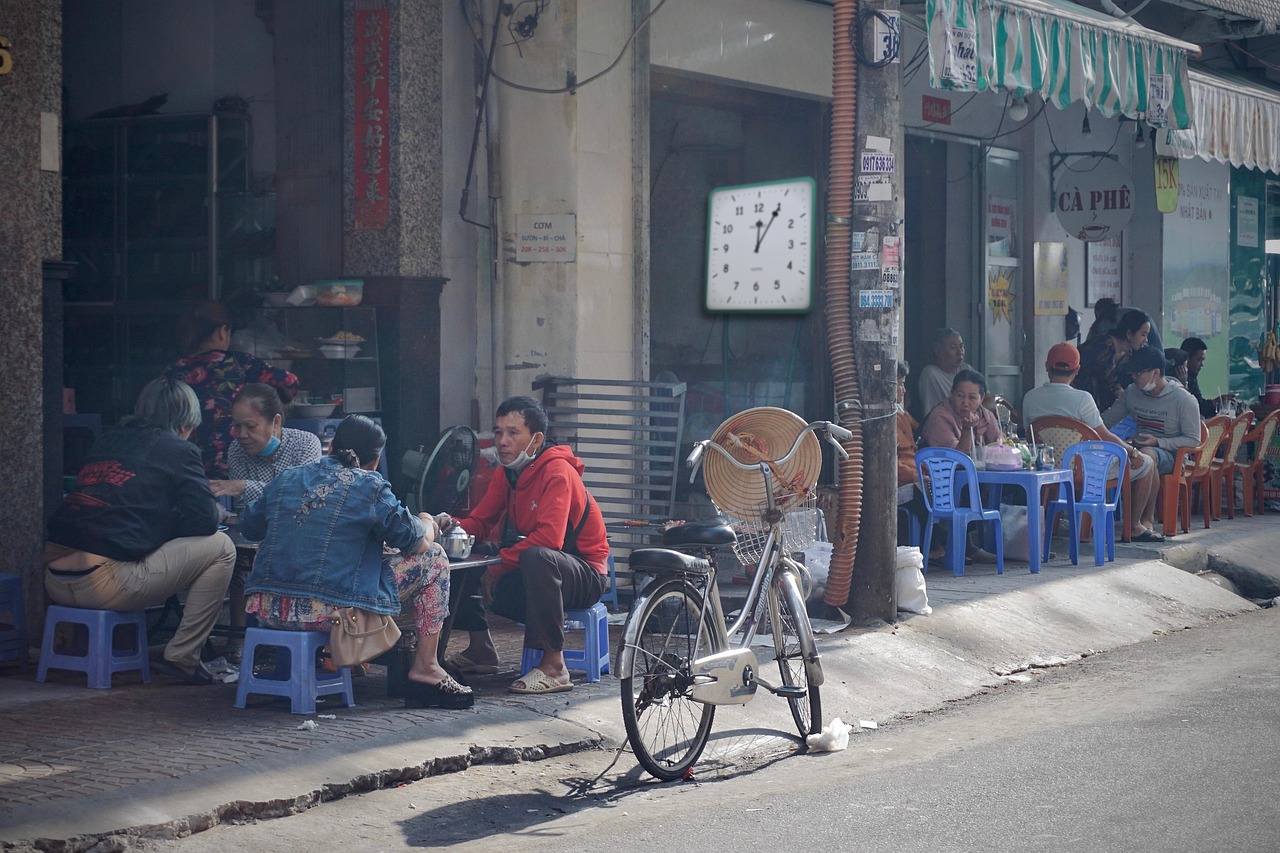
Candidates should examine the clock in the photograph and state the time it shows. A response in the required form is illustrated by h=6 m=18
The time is h=12 m=5
